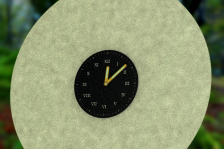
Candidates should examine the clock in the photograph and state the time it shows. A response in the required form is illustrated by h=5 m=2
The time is h=12 m=8
